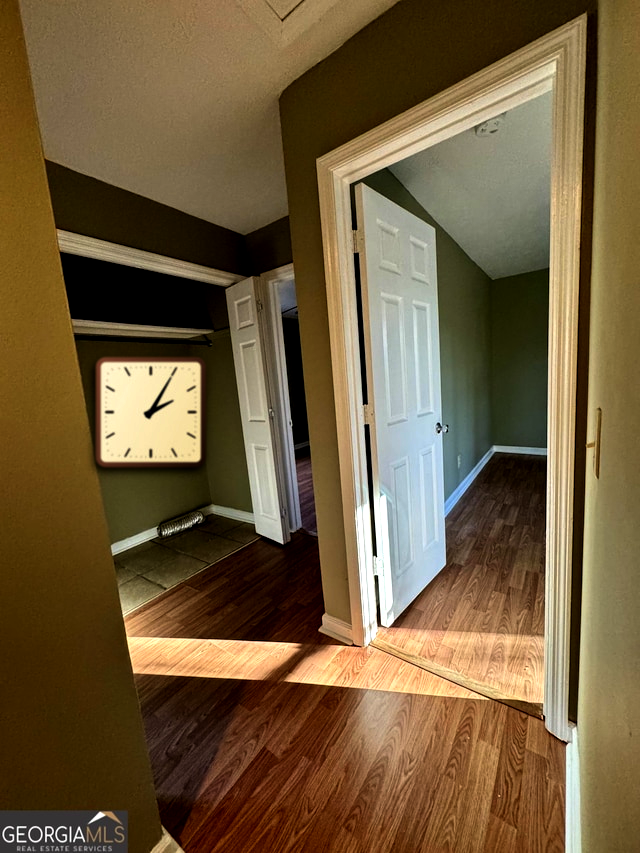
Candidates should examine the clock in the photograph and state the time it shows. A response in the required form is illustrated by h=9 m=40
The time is h=2 m=5
